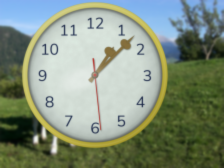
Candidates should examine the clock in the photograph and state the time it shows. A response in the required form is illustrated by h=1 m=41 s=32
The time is h=1 m=7 s=29
